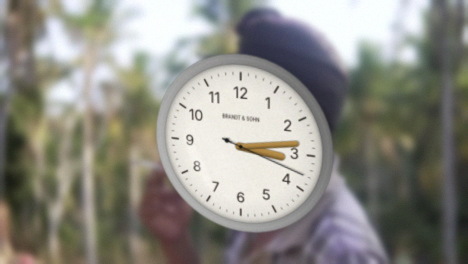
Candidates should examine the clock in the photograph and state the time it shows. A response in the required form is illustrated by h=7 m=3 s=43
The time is h=3 m=13 s=18
